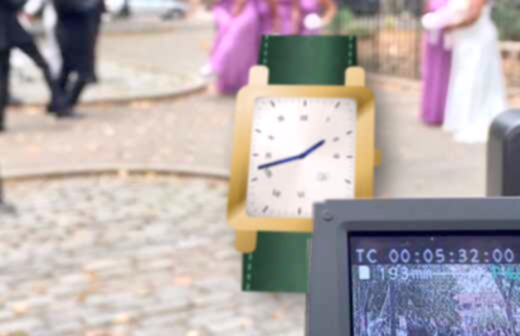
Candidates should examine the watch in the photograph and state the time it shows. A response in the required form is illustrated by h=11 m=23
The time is h=1 m=42
